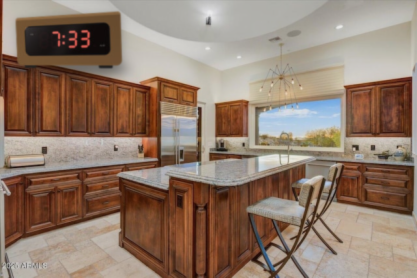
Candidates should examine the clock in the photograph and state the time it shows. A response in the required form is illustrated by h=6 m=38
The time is h=7 m=33
